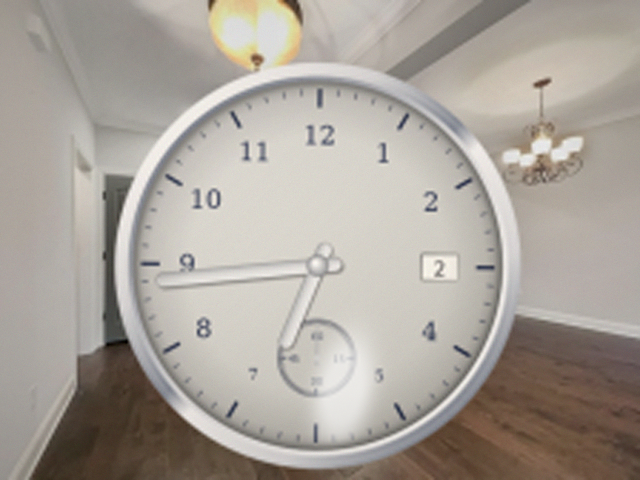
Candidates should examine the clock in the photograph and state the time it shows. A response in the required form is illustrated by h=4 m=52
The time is h=6 m=44
